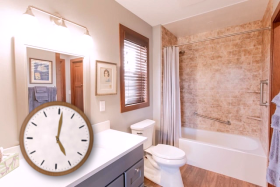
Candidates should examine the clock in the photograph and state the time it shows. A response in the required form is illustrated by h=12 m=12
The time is h=5 m=1
